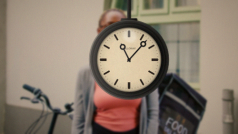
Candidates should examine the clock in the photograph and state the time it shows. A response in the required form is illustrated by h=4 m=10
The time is h=11 m=7
